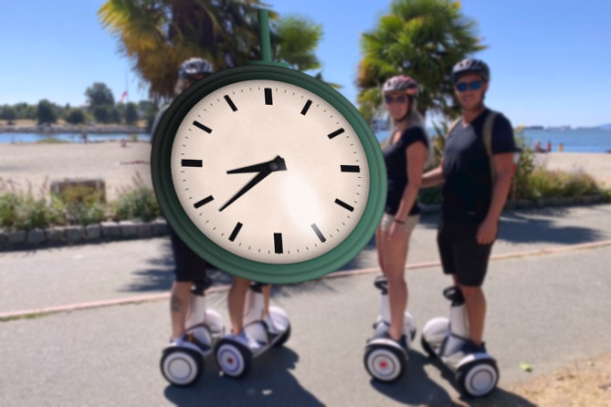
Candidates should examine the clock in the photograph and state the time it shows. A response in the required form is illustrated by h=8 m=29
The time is h=8 m=38
